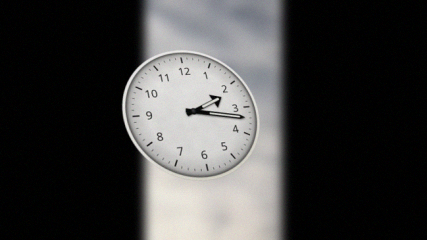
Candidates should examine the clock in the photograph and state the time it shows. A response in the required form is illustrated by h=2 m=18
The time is h=2 m=17
